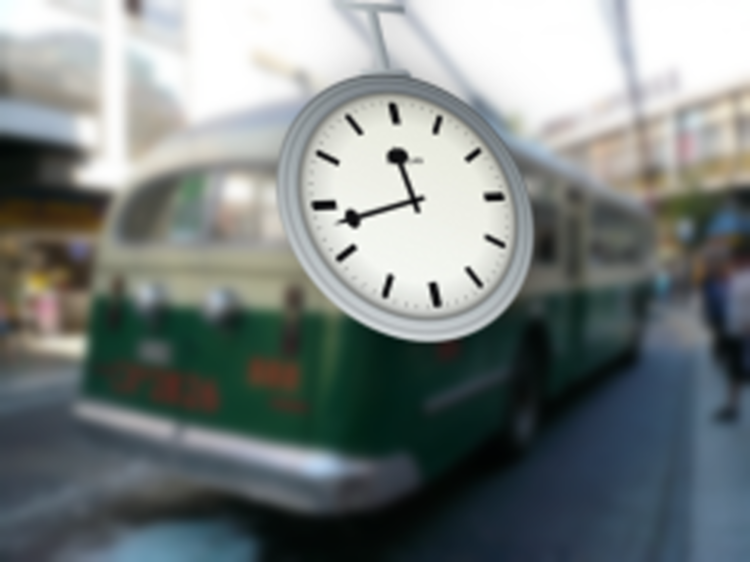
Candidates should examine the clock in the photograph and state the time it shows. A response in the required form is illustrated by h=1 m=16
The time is h=11 m=43
